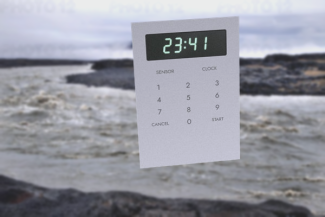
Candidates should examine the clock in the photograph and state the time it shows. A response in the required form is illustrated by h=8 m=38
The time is h=23 m=41
